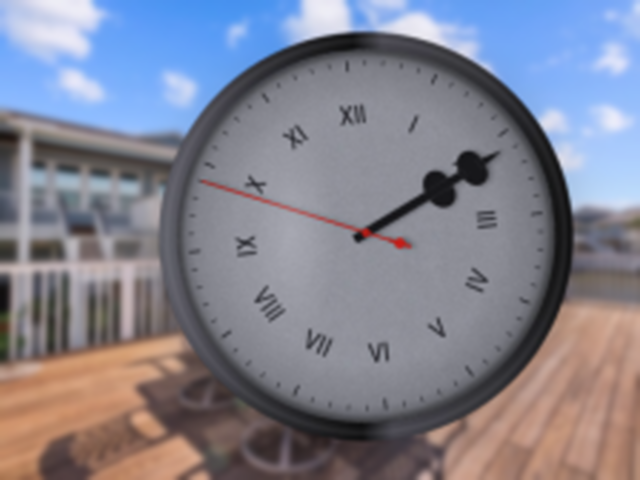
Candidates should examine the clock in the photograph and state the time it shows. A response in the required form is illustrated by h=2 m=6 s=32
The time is h=2 m=10 s=49
